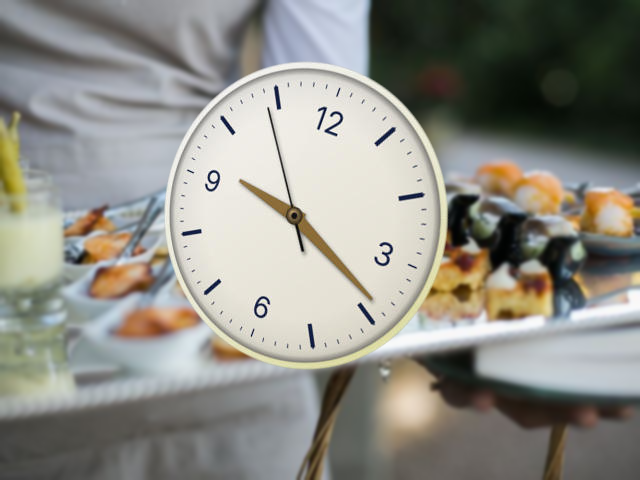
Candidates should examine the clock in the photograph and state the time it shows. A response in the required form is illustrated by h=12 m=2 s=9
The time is h=9 m=18 s=54
